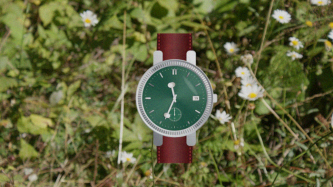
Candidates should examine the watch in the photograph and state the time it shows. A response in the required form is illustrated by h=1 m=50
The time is h=11 m=34
